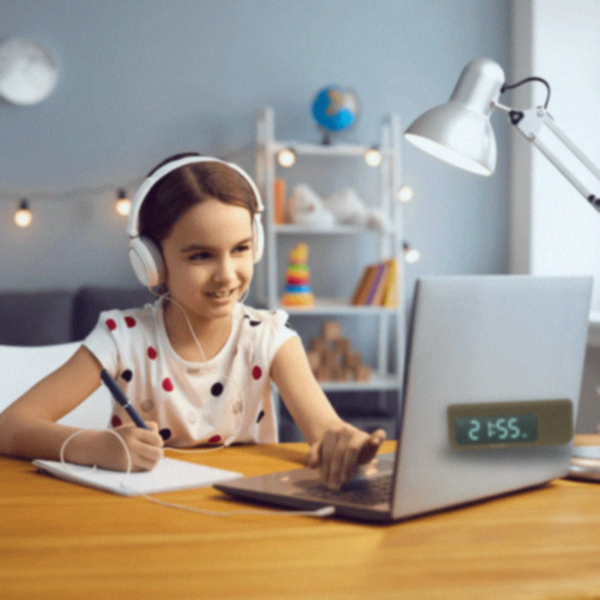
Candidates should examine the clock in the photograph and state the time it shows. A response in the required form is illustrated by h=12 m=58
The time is h=21 m=55
